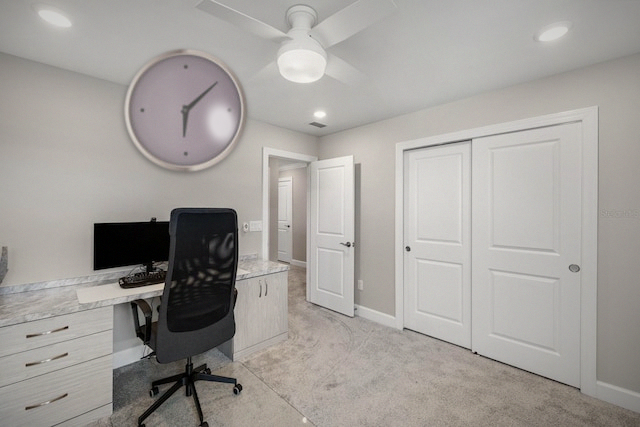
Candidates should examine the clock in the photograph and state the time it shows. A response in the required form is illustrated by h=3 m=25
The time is h=6 m=8
